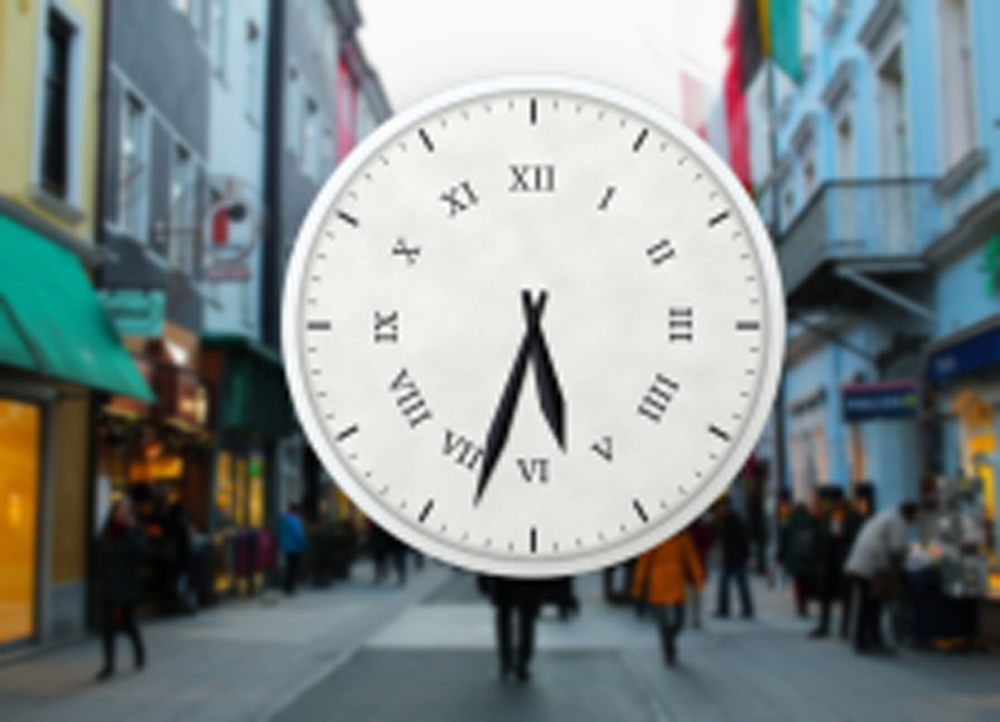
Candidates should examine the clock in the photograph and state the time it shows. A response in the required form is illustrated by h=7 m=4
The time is h=5 m=33
